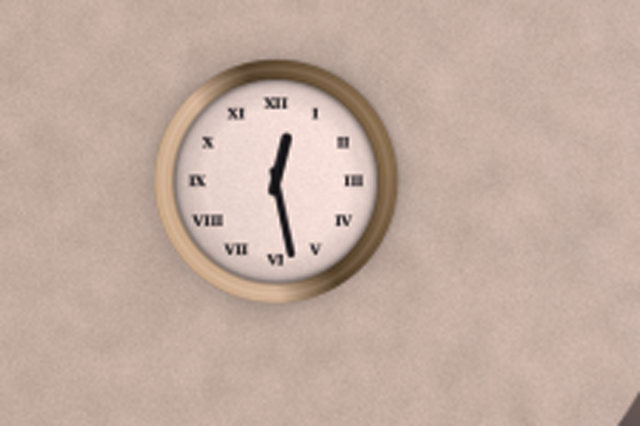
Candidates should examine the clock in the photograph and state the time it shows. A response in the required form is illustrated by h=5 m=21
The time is h=12 m=28
